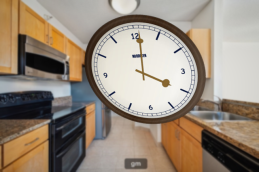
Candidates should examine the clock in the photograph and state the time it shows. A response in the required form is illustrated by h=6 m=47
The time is h=4 m=1
